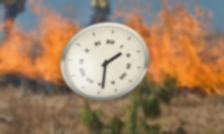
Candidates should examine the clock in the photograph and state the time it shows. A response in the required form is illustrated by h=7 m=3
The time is h=1 m=29
